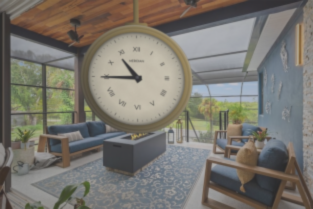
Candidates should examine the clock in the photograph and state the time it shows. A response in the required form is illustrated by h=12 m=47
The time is h=10 m=45
